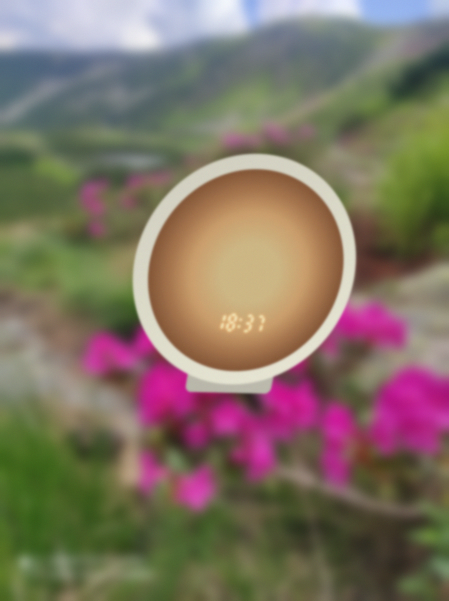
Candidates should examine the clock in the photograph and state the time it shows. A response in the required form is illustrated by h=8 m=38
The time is h=18 m=37
